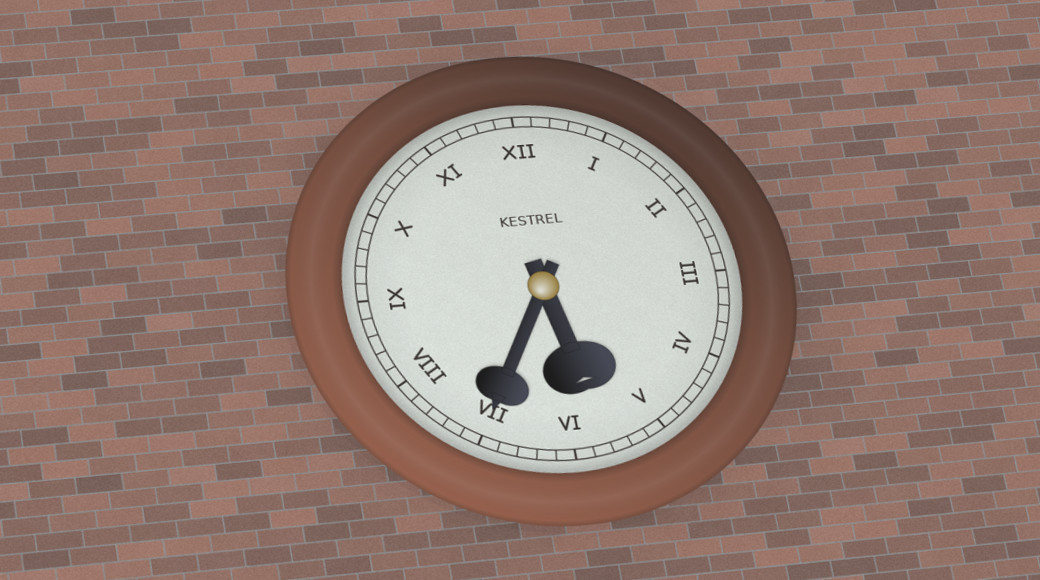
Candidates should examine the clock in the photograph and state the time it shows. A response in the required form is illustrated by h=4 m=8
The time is h=5 m=35
